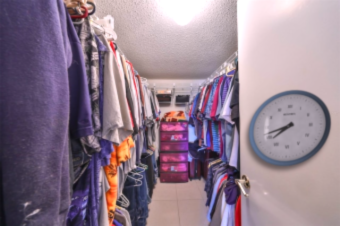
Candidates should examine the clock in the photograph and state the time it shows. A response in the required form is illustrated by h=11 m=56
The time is h=7 m=42
